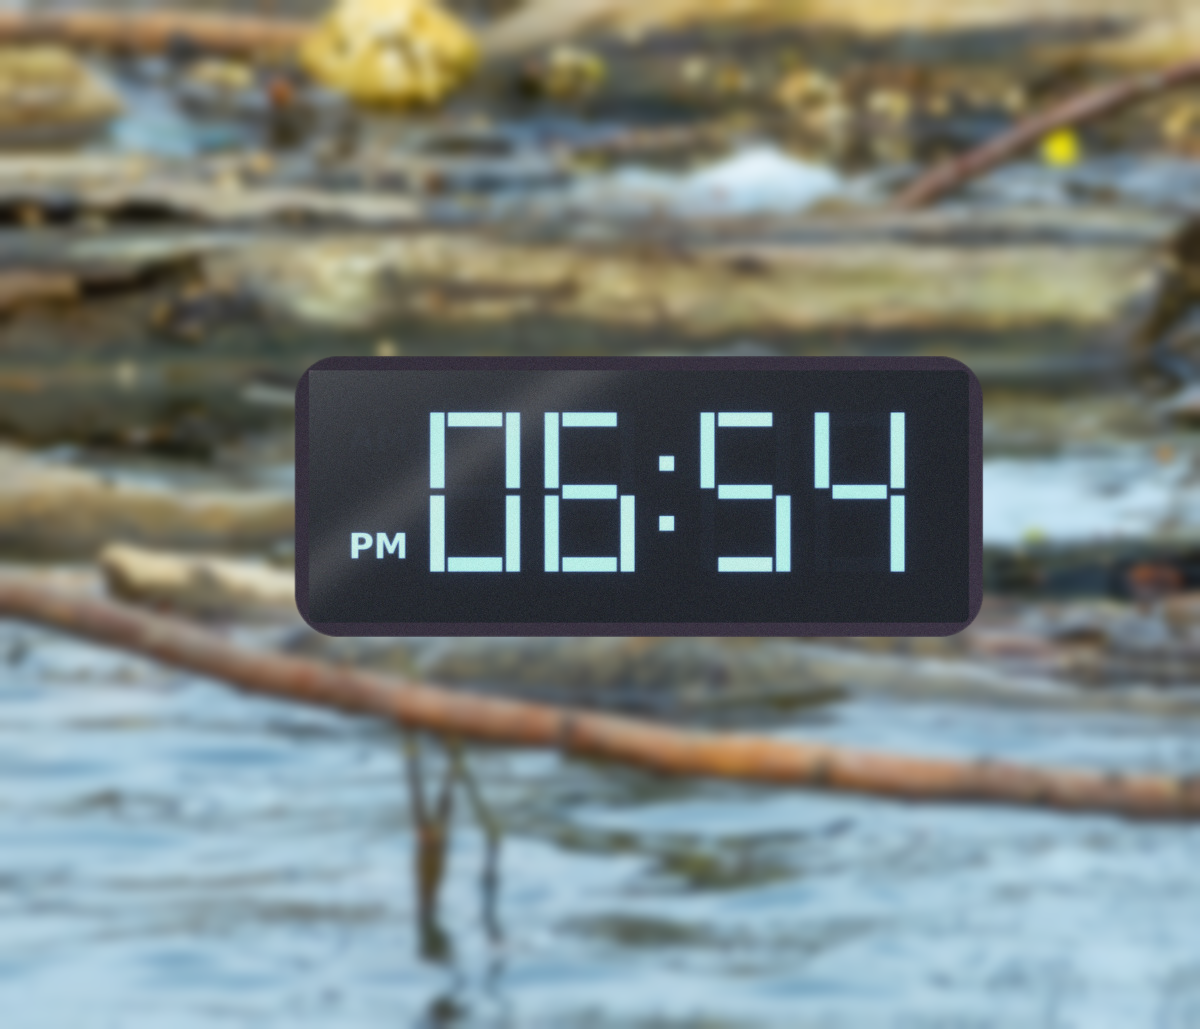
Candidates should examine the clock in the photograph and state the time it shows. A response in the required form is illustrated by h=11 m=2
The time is h=6 m=54
